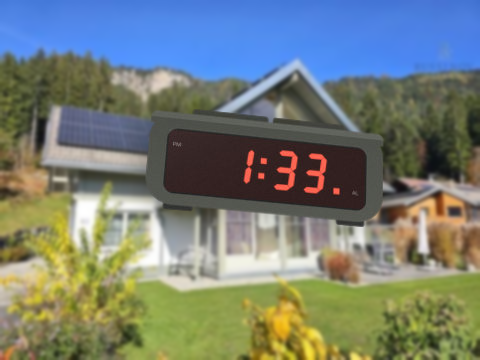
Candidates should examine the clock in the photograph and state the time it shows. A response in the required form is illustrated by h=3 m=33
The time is h=1 m=33
